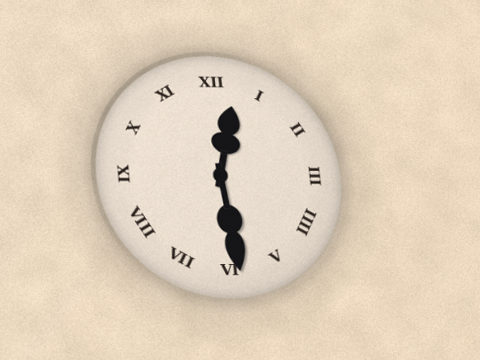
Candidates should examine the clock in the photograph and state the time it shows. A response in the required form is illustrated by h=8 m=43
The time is h=12 m=29
